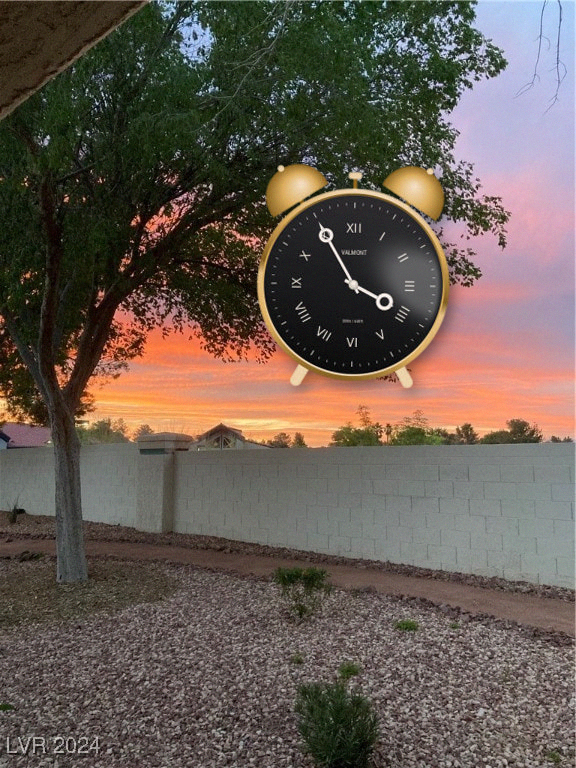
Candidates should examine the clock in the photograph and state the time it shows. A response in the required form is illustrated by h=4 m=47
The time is h=3 m=55
